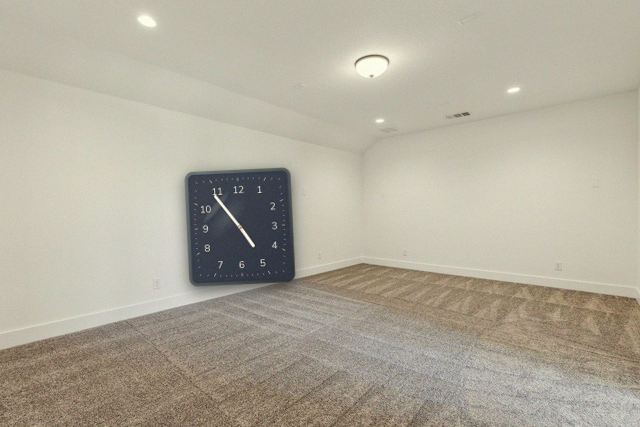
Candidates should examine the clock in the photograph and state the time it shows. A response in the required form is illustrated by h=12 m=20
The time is h=4 m=54
